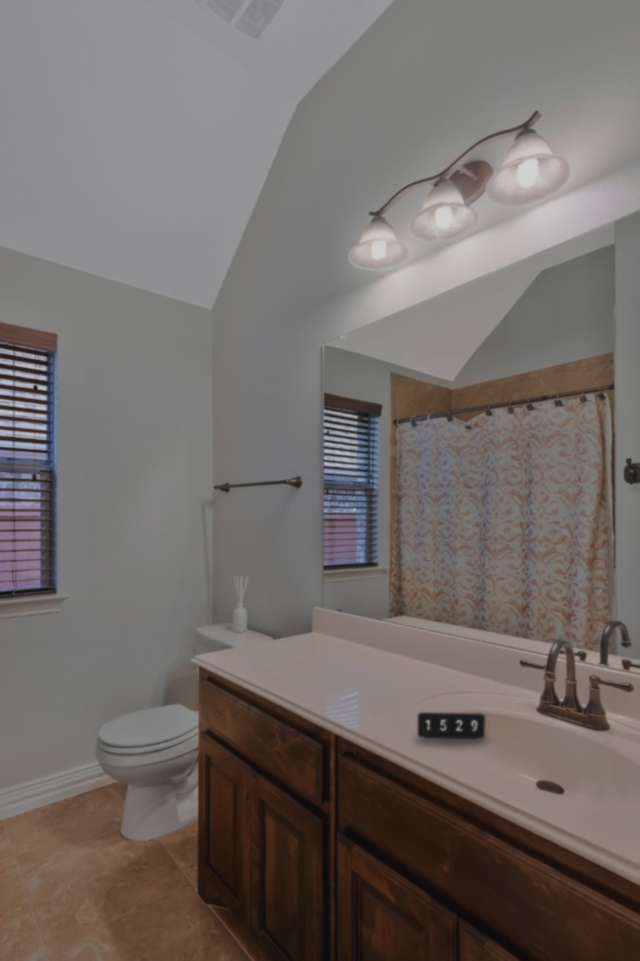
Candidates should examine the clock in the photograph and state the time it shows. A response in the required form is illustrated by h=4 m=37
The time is h=15 m=29
